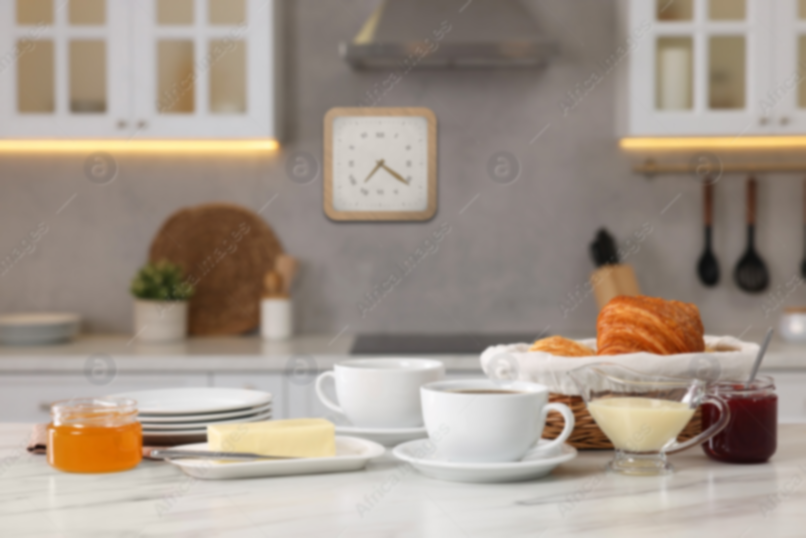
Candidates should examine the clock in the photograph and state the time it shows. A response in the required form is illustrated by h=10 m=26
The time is h=7 m=21
